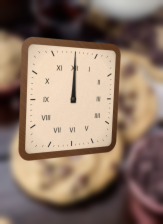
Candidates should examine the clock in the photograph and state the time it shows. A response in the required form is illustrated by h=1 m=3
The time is h=12 m=0
